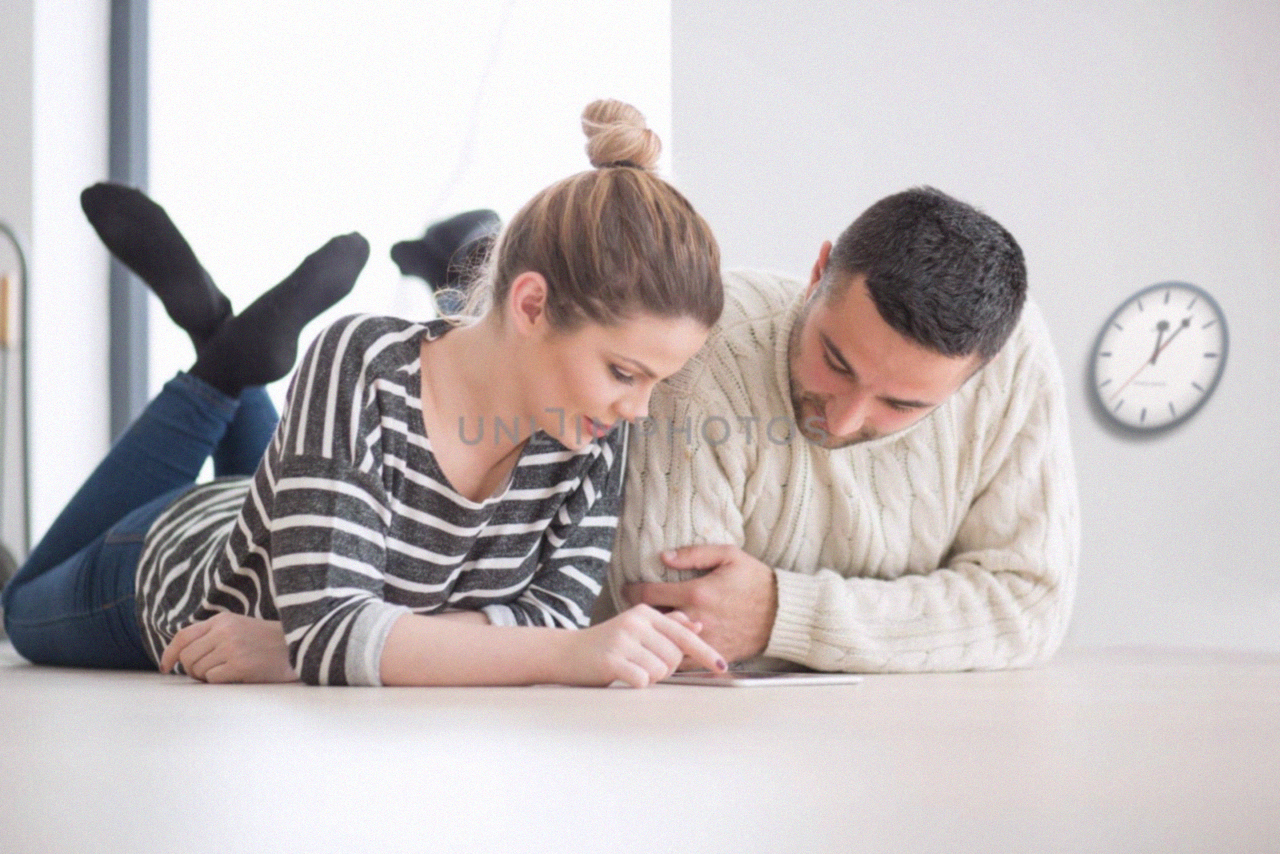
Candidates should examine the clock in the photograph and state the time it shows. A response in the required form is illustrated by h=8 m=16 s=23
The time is h=12 m=6 s=37
